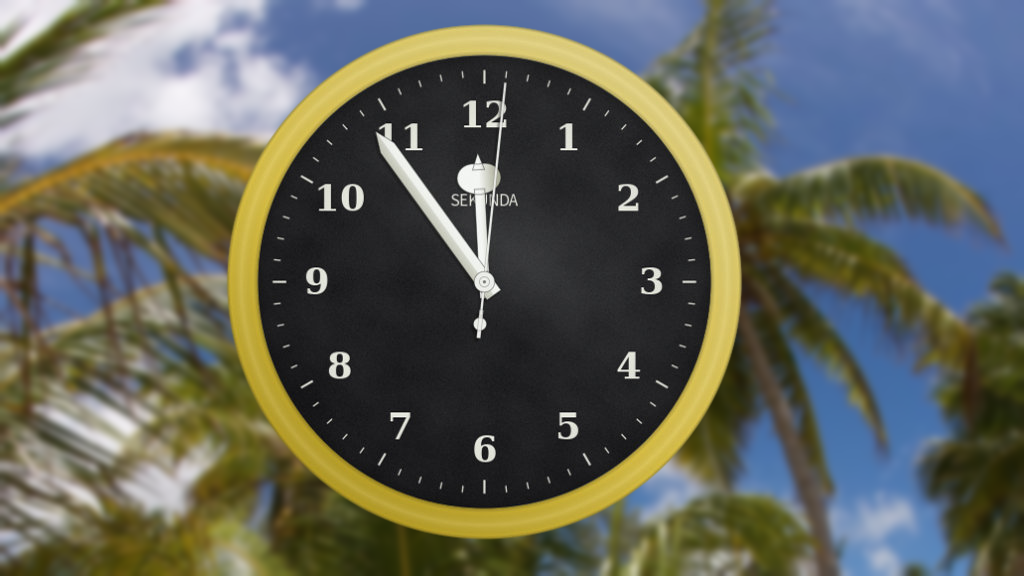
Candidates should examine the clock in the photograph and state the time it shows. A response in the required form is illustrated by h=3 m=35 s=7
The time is h=11 m=54 s=1
